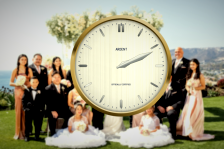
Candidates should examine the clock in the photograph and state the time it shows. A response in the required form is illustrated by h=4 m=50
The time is h=2 m=11
